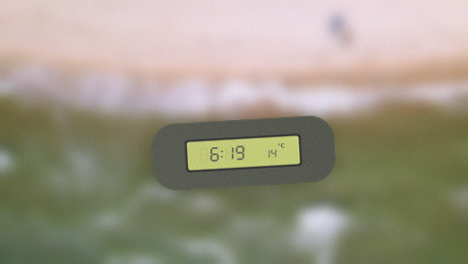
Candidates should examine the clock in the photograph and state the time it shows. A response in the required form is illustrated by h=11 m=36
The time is h=6 m=19
